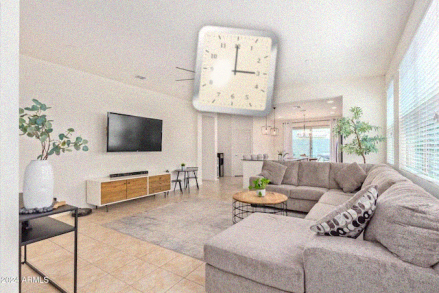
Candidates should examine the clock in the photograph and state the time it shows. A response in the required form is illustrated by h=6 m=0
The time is h=3 m=0
